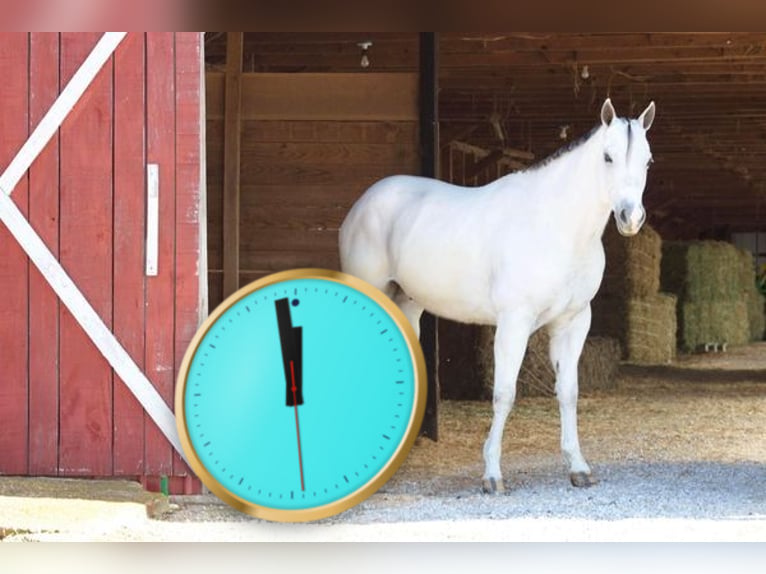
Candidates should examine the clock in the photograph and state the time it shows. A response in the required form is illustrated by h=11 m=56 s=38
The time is h=11 m=58 s=29
